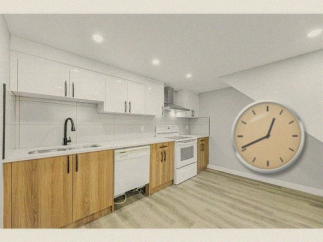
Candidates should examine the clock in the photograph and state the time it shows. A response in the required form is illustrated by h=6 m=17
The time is h=12 m=41
